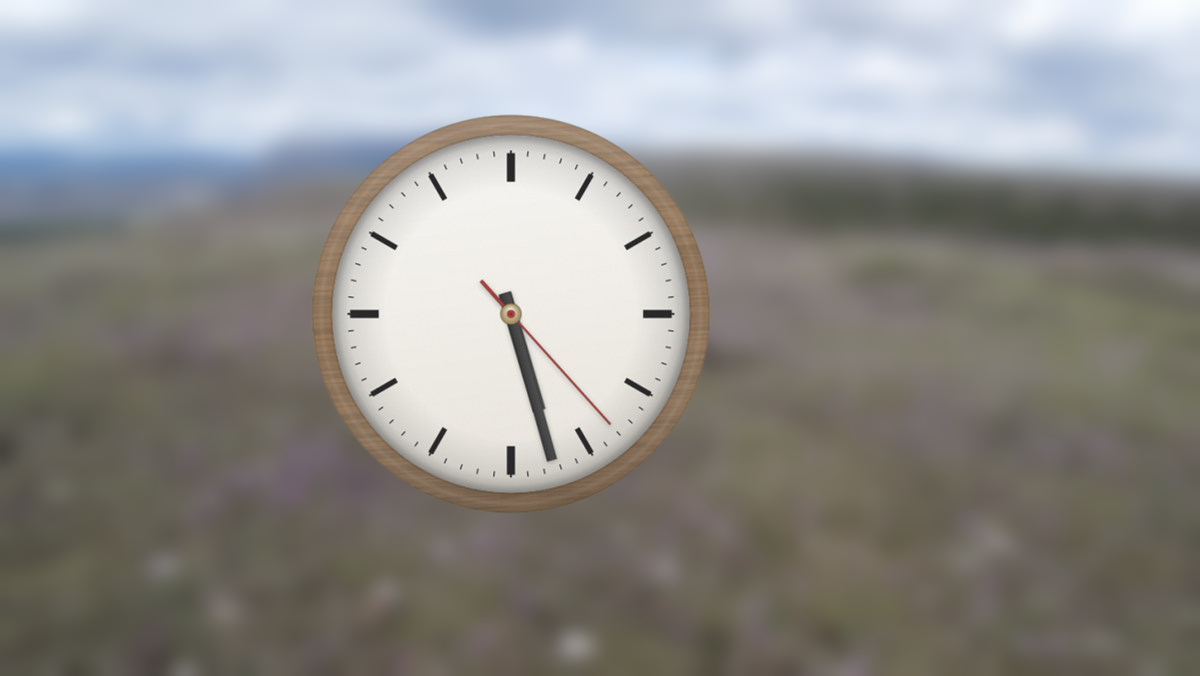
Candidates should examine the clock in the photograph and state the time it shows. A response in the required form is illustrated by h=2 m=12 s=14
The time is h=5 m=27 s=23
